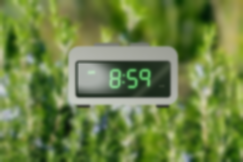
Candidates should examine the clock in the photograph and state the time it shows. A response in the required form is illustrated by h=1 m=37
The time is h=8 m=59
